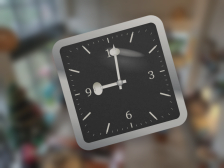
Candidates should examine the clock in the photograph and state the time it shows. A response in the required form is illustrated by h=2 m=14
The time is h=9 m=1
